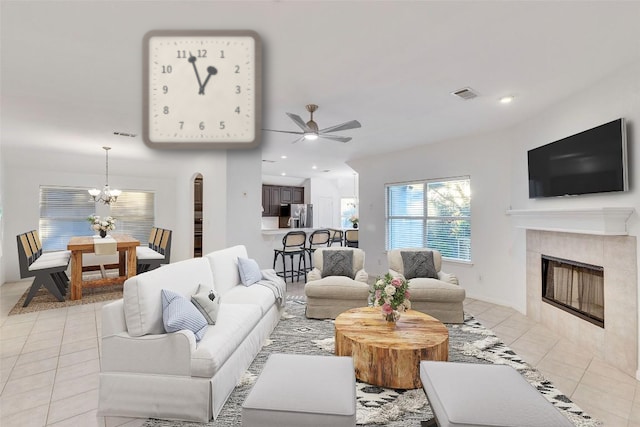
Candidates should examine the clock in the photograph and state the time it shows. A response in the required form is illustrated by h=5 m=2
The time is h=12 m=57
